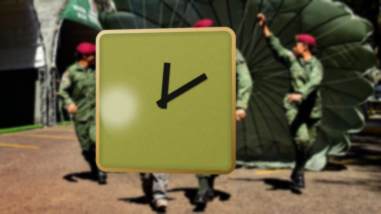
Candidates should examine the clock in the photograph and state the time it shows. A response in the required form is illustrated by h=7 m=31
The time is h=12 m=10
